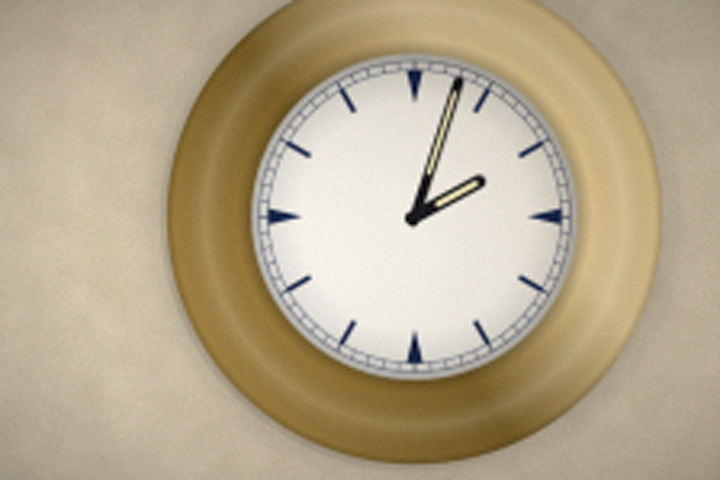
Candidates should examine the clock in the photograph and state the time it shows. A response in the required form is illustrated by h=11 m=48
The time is h=2 m=3
